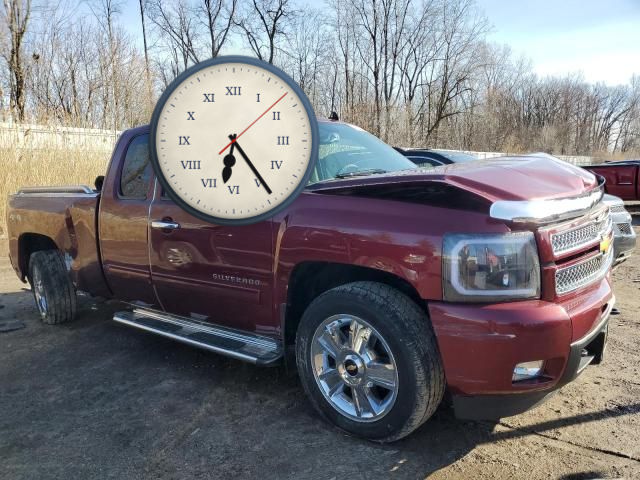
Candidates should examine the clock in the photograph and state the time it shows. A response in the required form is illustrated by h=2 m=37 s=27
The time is h=6 m=24 s=8
